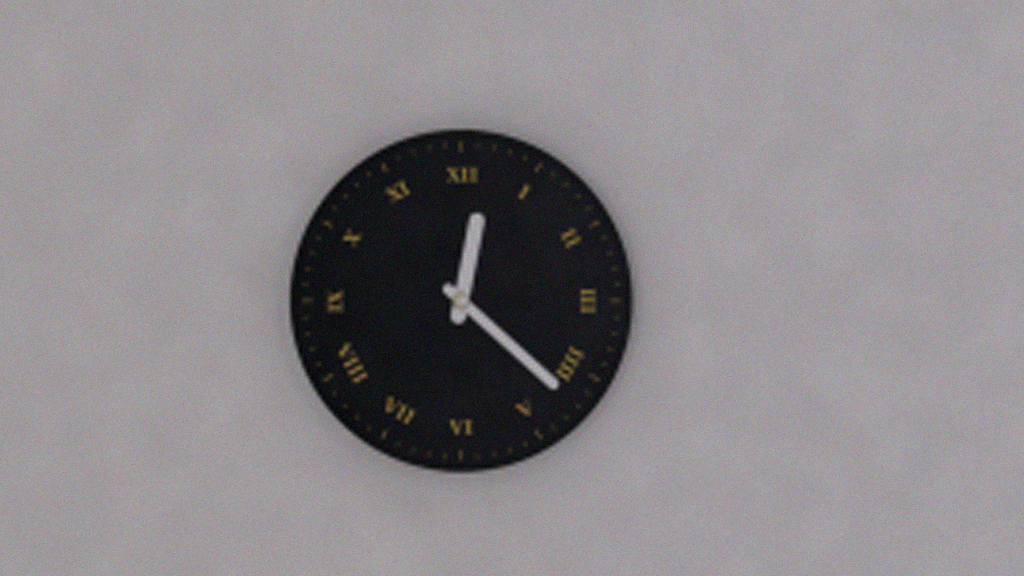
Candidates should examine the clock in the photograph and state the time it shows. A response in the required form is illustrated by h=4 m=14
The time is h=12 m=22
